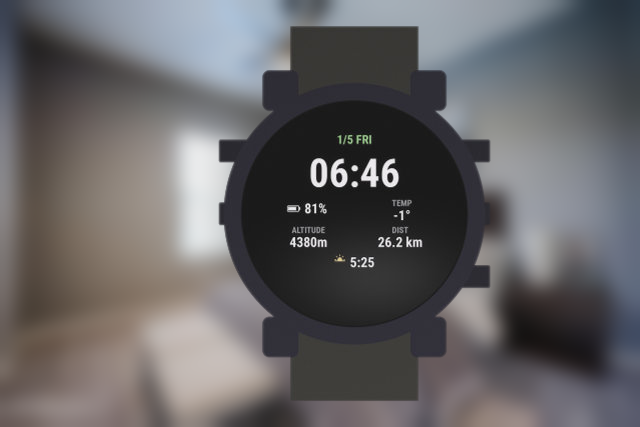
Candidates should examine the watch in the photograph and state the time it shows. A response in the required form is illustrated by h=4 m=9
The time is h=6 m=46
